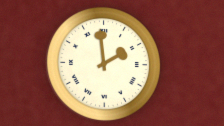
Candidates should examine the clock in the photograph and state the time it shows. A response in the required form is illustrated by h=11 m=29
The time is h=1 m=59
